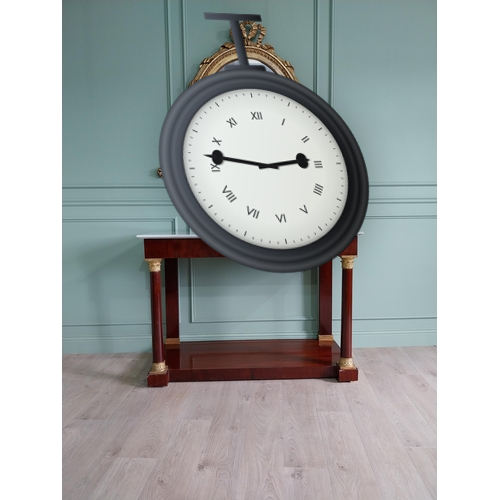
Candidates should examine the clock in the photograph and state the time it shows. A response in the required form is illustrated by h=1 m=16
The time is h=2 m=47
